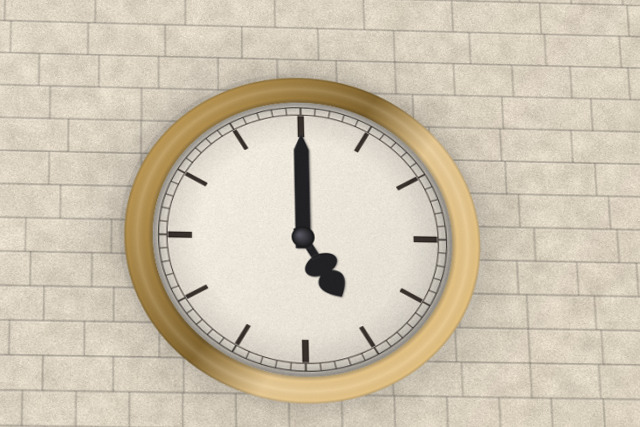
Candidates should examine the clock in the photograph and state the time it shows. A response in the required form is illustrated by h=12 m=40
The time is h=5 m=0
